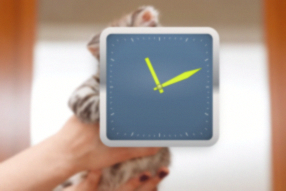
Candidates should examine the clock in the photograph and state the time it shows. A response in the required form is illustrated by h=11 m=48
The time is h=11 m=11
